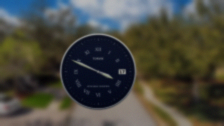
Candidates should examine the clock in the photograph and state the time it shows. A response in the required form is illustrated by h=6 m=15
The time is h=3 m=49
